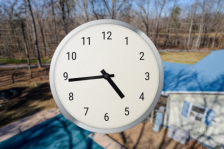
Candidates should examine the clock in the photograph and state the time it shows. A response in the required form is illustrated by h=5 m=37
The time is h=4 m=44
